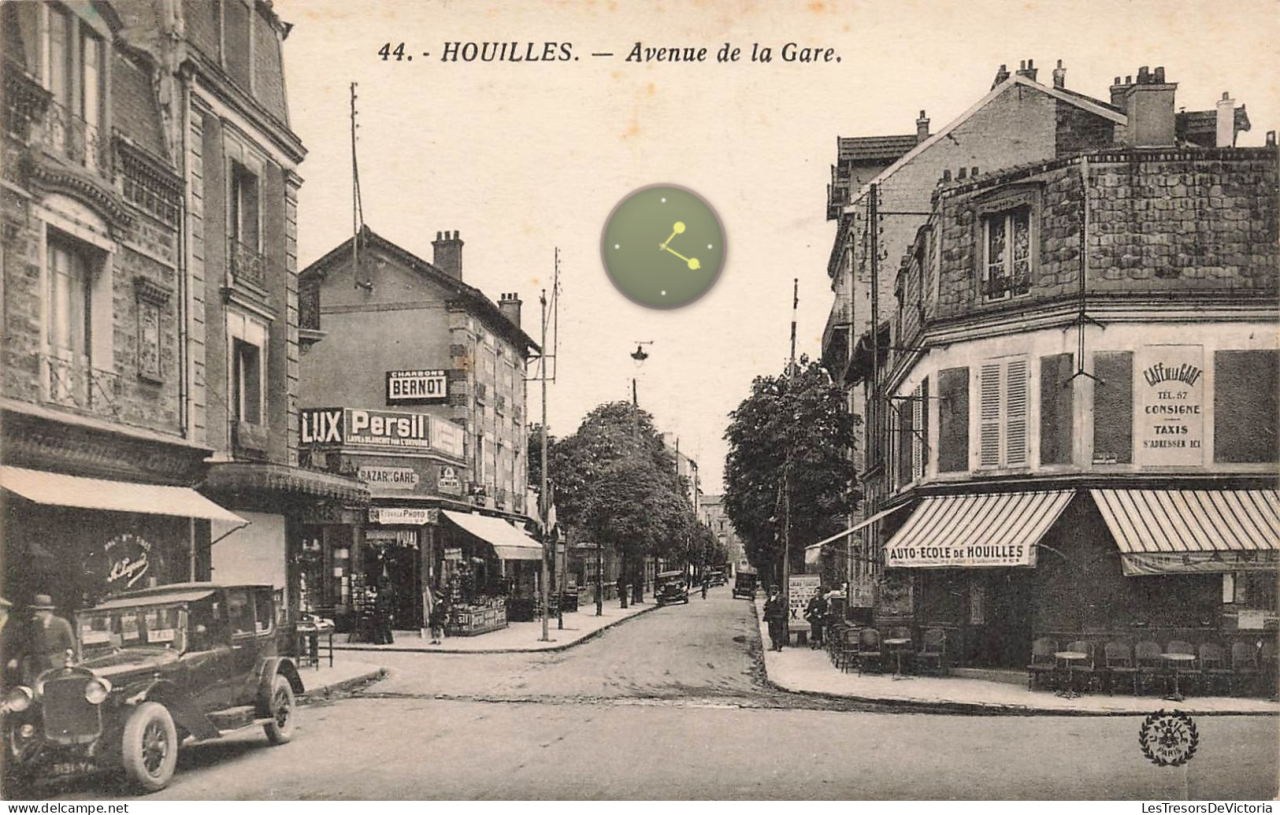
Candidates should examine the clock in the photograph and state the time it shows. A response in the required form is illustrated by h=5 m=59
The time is h=1 m=20
